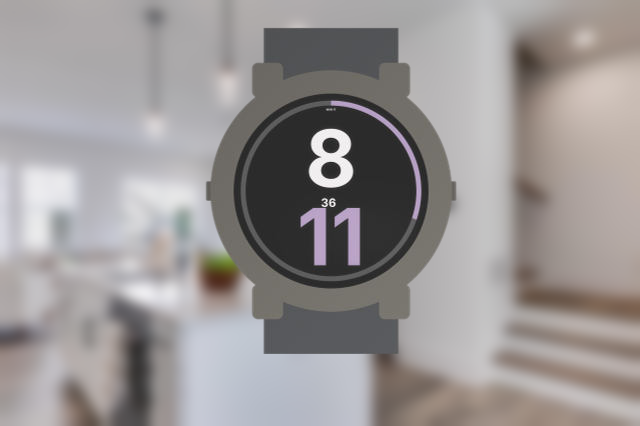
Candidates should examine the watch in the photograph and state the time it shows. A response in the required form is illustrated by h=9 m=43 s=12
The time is h=8 m=11 s=36
